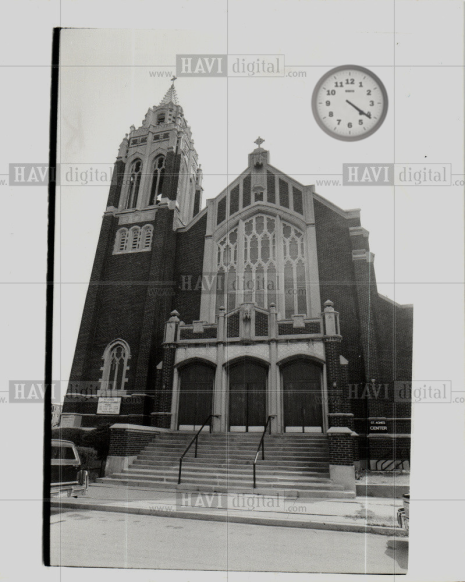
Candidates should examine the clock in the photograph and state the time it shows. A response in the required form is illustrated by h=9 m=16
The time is h=4 m=21
